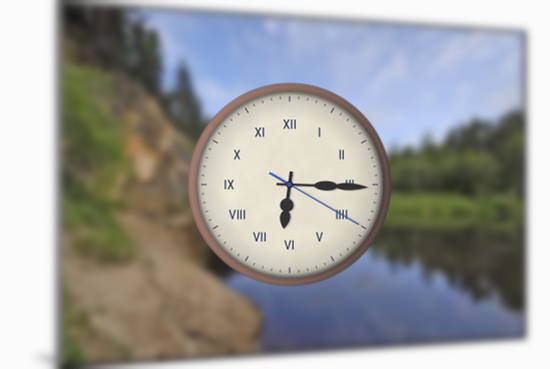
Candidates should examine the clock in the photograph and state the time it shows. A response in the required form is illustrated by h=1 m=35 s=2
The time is h=6 m=15 s=20
